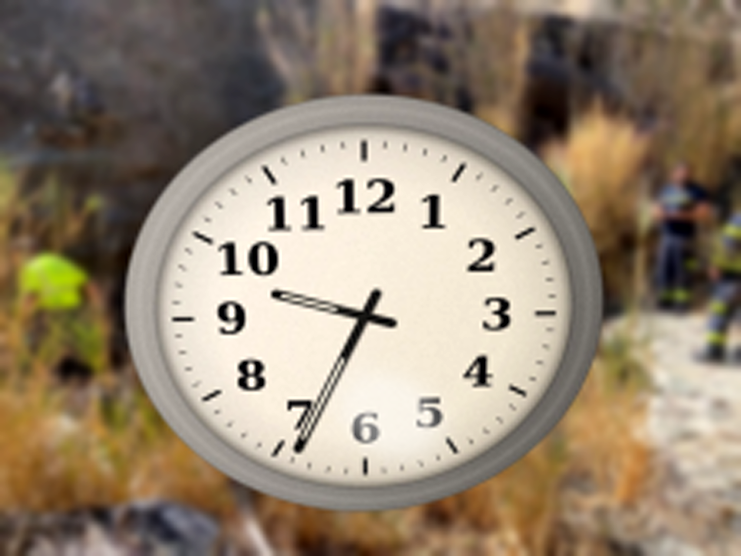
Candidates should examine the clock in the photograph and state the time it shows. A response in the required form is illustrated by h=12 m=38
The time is h=9 m=34
